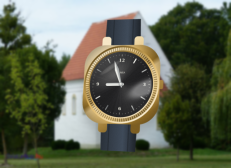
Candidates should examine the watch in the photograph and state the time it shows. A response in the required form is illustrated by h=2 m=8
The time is h=8 m=57
